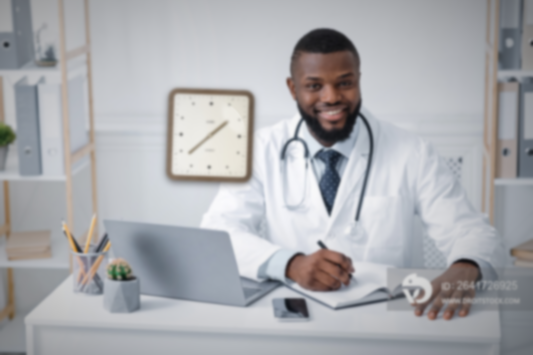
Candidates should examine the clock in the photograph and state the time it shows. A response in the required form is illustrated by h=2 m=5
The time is h=1 m=38
